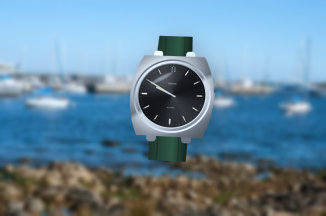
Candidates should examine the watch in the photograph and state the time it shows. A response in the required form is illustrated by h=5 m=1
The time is h=9 m=50
